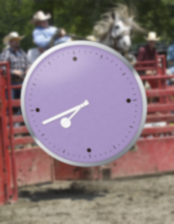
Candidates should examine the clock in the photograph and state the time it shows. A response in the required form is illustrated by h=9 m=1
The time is h=7 m=42
